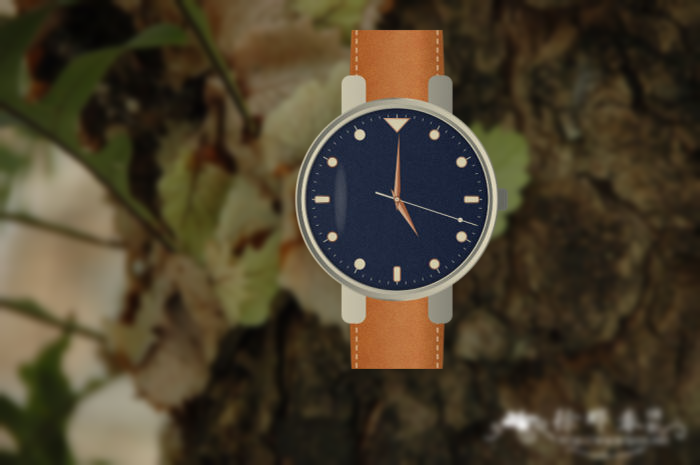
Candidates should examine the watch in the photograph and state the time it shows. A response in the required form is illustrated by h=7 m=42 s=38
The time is h=5 m=0 s=18
